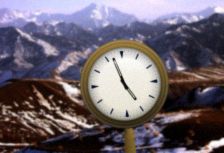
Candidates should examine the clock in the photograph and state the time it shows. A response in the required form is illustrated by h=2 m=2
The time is h=4 m=57
